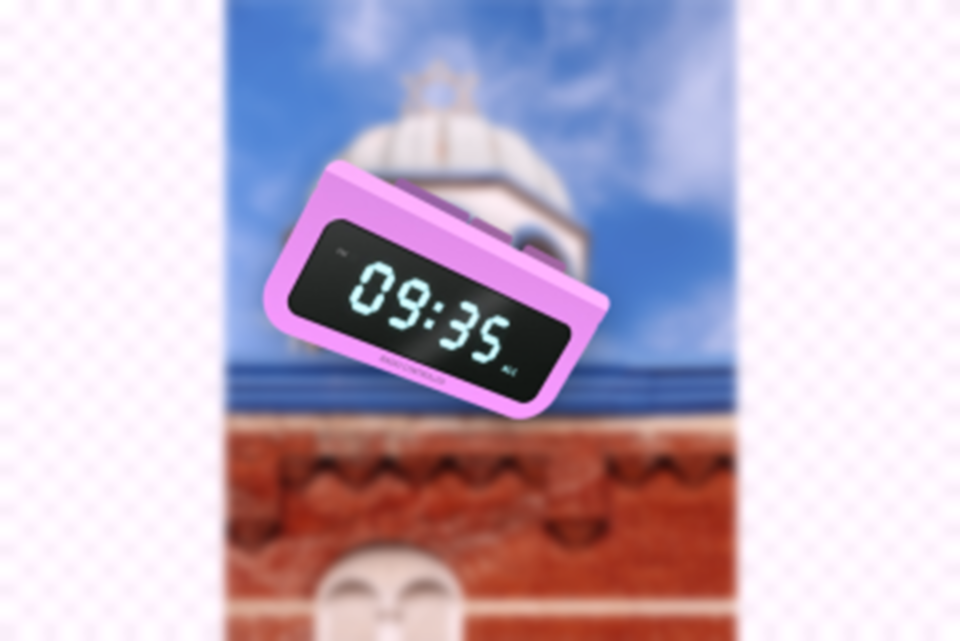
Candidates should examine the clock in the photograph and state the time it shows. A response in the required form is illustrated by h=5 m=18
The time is h=9 m=35
